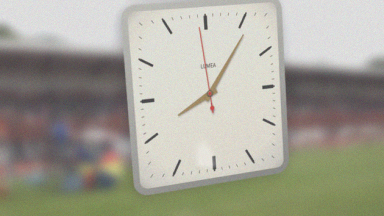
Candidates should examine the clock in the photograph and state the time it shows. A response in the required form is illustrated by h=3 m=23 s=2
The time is h=8 m=5 s=59
